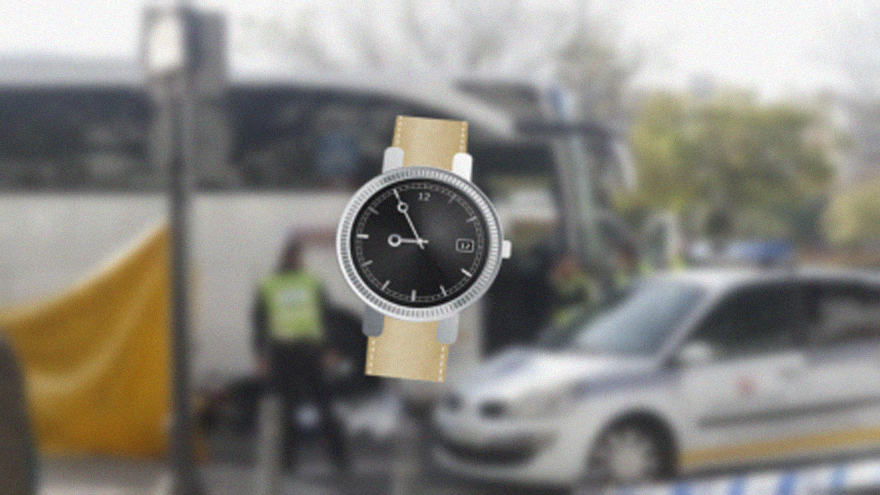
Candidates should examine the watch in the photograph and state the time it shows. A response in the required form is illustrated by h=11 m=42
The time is h=8 m=55
